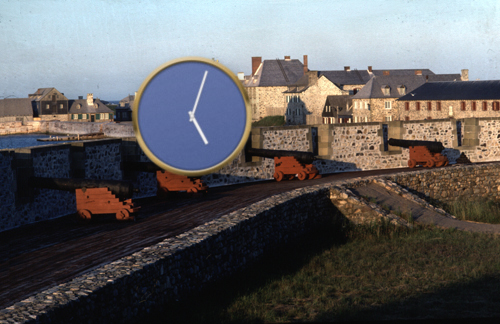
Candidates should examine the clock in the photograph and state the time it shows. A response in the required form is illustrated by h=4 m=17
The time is h=5 m=3
